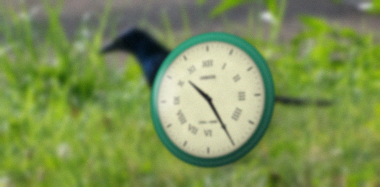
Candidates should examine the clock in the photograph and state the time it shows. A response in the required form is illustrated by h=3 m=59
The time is h=10 m=25
